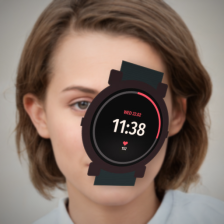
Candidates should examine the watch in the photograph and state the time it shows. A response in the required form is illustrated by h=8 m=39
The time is h=11 m=38
